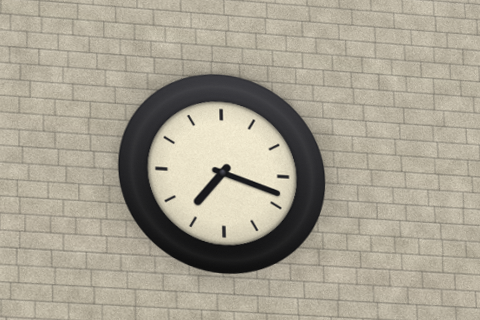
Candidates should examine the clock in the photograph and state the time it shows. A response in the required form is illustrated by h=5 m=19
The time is h=7 m=18
